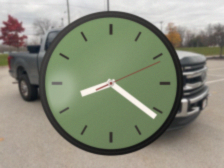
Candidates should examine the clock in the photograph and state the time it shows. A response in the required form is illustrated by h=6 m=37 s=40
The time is h=8 m=21 s=11
